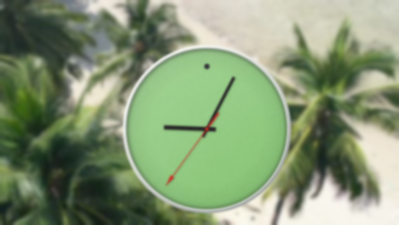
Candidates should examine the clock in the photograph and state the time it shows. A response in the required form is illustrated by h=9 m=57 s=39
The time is h=9 m=4 s=36
